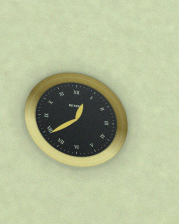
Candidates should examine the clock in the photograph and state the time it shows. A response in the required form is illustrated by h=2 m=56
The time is h=12 m=39
